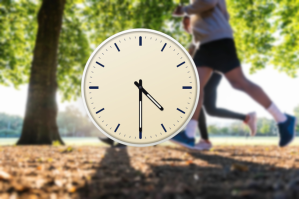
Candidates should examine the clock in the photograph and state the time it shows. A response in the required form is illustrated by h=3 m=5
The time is h=4 m=30
